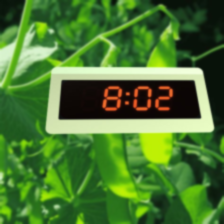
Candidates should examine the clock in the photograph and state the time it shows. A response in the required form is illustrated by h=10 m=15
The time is h=8 m=2
